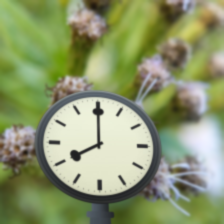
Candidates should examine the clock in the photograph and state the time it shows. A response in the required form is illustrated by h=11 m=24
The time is h=8 m=0
